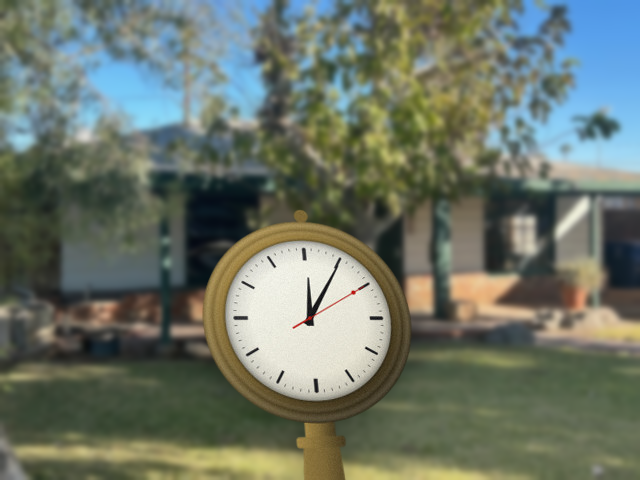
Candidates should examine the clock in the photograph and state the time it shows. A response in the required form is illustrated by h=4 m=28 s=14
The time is h=12 m=5 s=10
